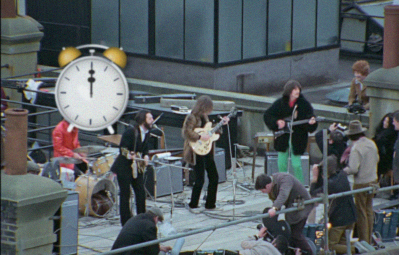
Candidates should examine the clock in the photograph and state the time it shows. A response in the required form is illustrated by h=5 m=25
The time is h=12 m=0
